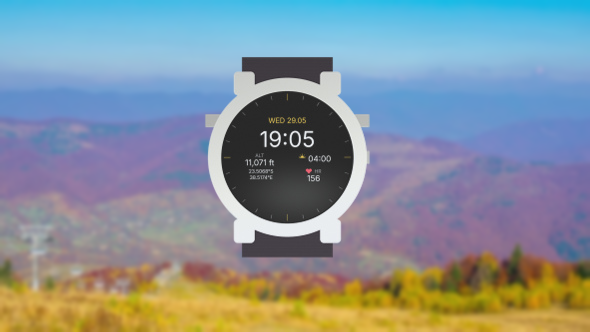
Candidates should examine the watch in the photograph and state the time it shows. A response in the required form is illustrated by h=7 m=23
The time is h=19 m=5
